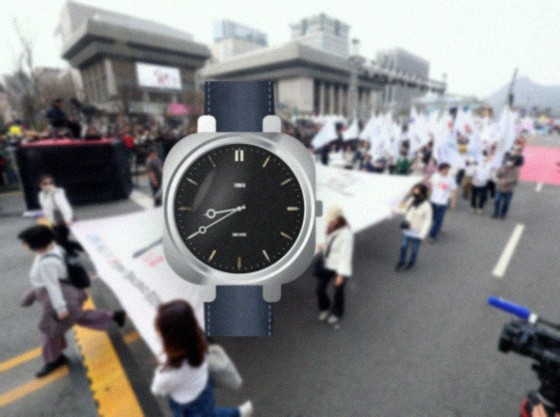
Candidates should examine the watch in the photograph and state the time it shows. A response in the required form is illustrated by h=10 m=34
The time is h=8 m=40
